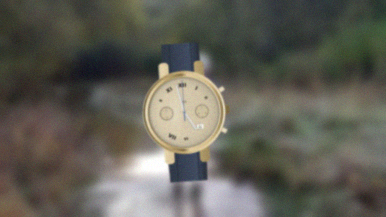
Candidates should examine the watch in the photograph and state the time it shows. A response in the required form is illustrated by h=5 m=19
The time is h=4 m=58
